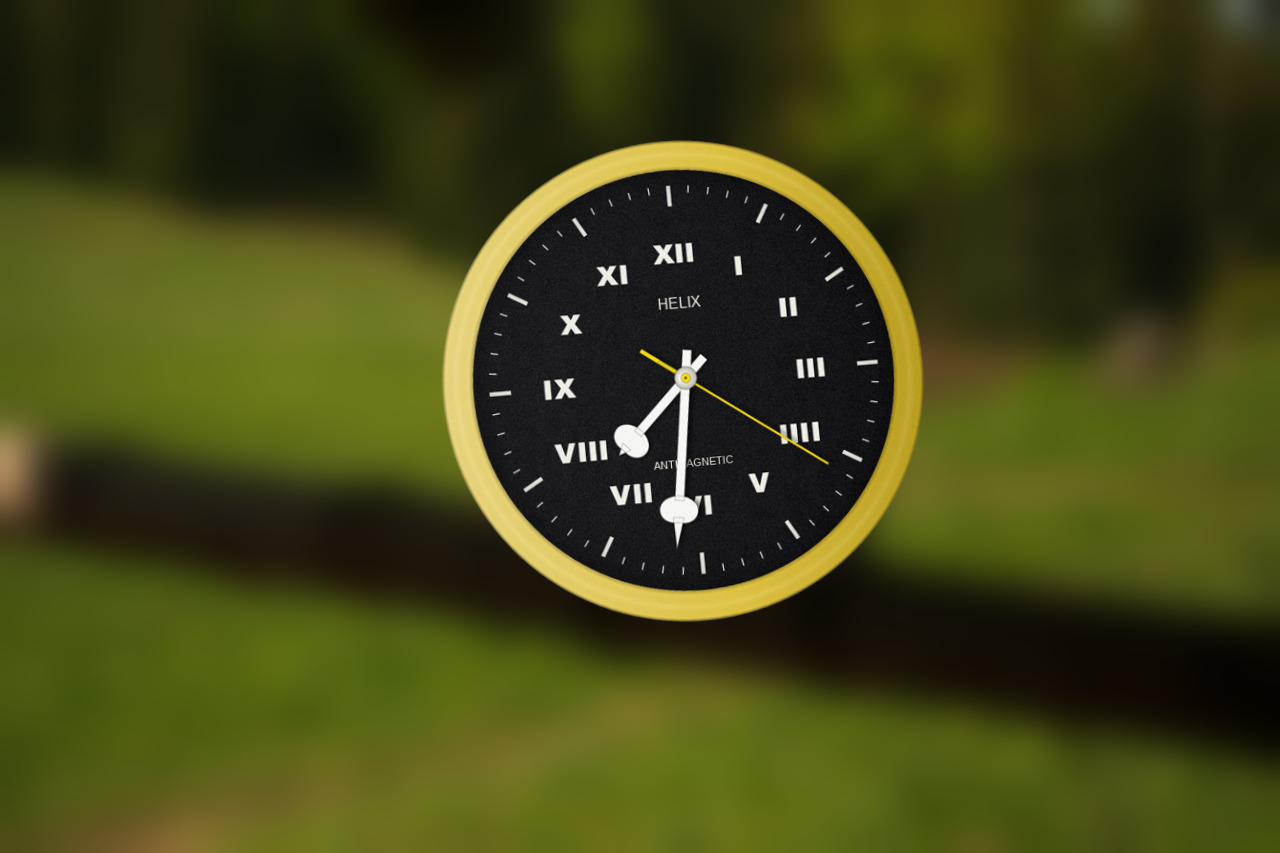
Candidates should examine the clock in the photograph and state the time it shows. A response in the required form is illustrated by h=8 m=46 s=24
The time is h=7 m=31 s=21
